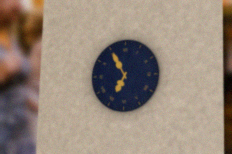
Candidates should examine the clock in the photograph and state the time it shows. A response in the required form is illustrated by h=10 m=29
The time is h=6 m=55
